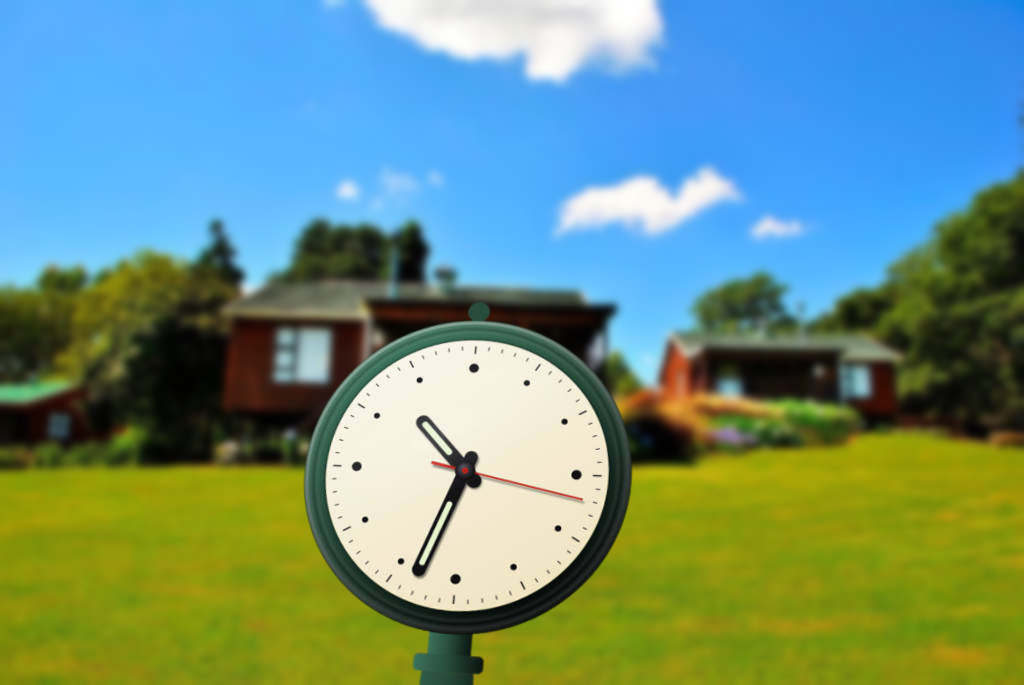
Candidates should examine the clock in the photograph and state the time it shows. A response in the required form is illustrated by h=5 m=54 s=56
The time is h=10 m=33 s=17
